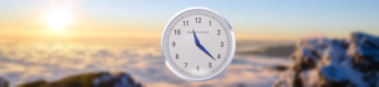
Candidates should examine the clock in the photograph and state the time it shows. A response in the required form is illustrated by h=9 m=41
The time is h=11 m=22
